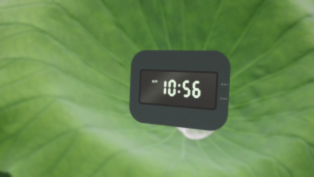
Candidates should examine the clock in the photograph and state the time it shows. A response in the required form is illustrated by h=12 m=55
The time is h=10 m=56
